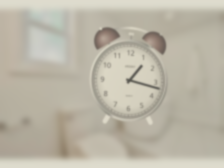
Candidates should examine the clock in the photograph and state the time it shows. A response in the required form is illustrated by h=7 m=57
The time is h=1 m=17
